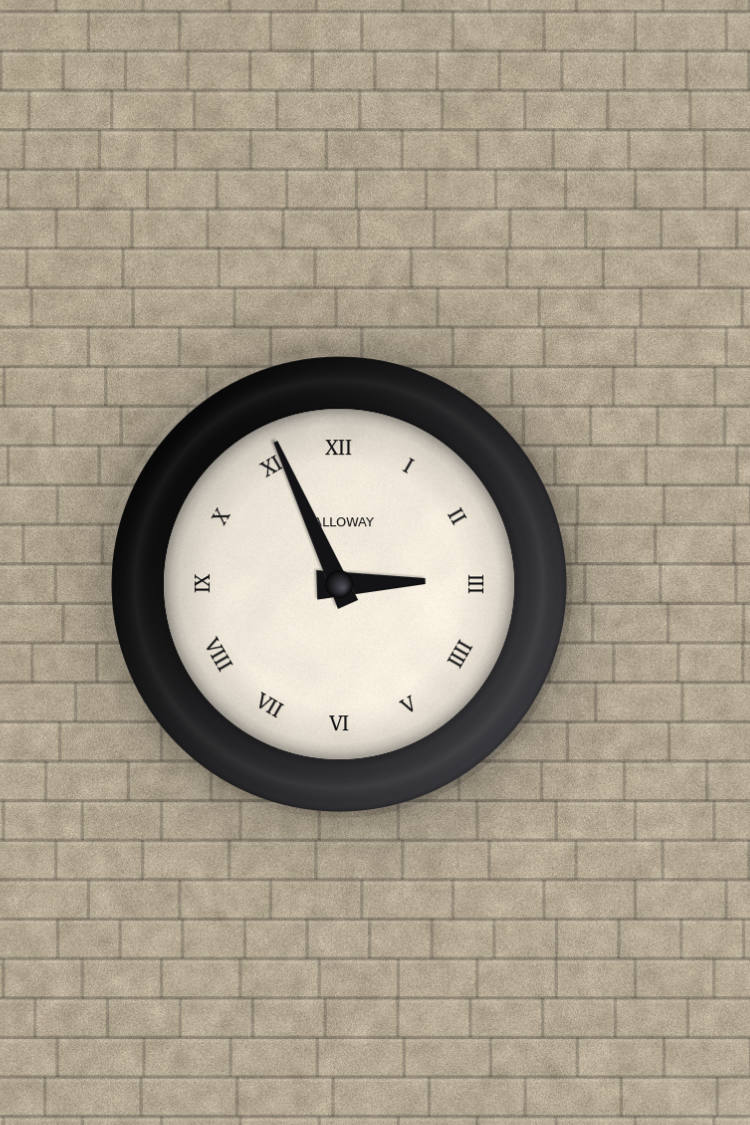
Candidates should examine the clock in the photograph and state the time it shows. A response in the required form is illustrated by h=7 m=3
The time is h=2 m=56
